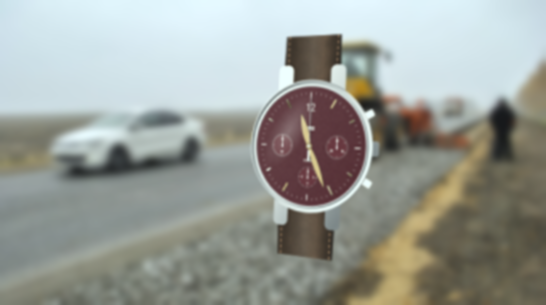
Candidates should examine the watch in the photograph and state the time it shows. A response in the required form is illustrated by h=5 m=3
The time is h=11 m=26
